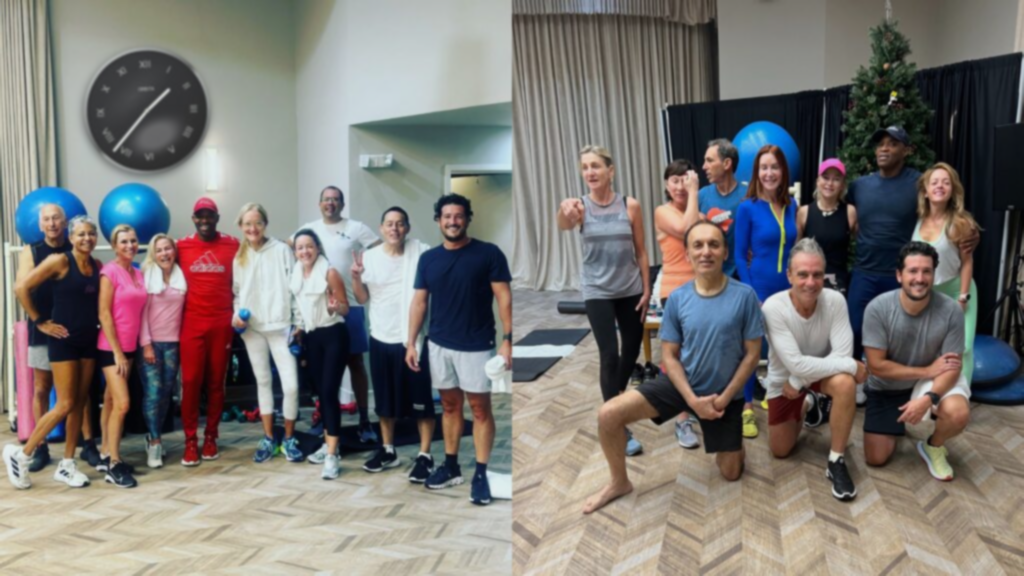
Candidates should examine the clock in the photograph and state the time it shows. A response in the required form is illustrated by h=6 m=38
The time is h=1 m=37
